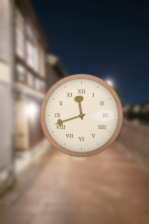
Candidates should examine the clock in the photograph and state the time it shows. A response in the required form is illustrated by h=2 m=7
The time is h=11 m=42
